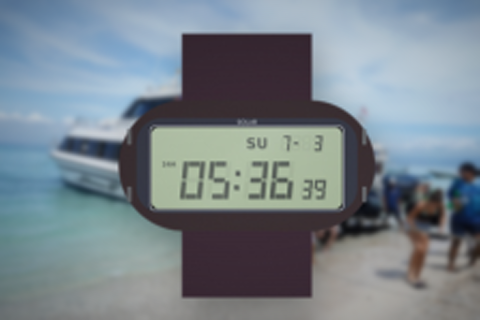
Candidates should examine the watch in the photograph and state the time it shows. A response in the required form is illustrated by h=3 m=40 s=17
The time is h=5 m=36 s=39
